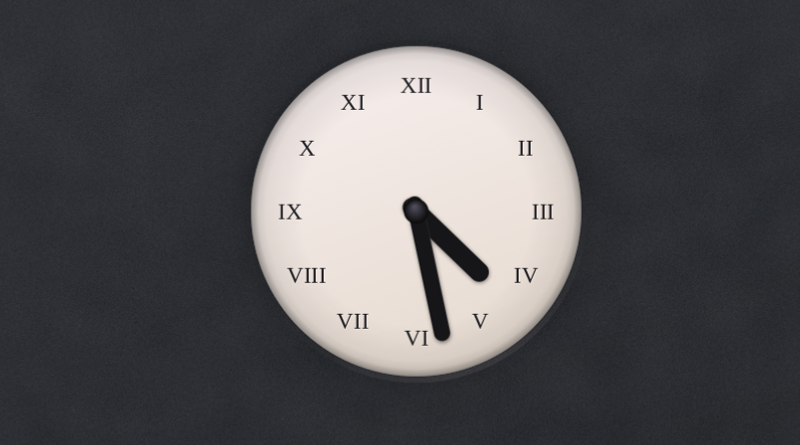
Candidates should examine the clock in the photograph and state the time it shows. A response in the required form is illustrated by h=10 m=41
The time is h=4 m=28
